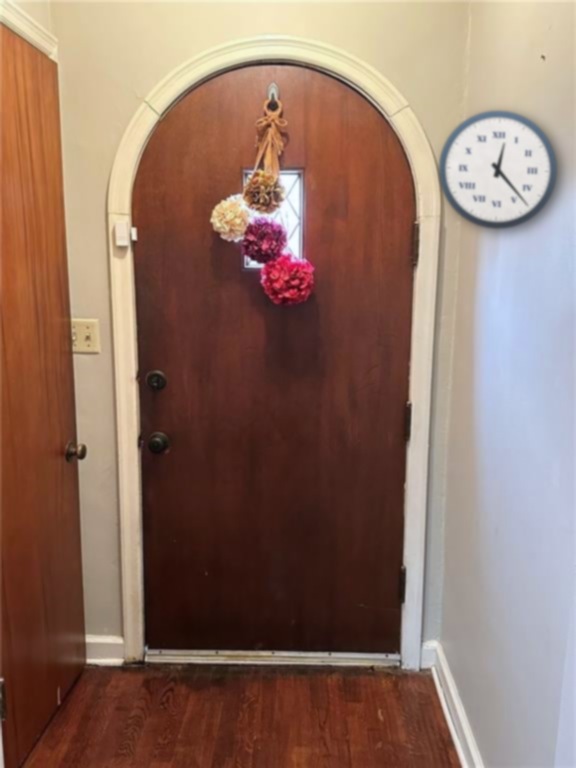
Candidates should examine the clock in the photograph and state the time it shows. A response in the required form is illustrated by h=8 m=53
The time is h=12 m=23
